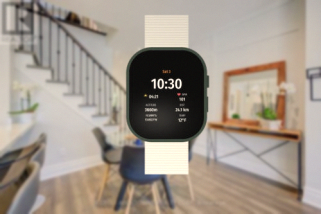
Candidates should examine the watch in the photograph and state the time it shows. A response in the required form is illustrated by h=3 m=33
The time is h=10 m=30
